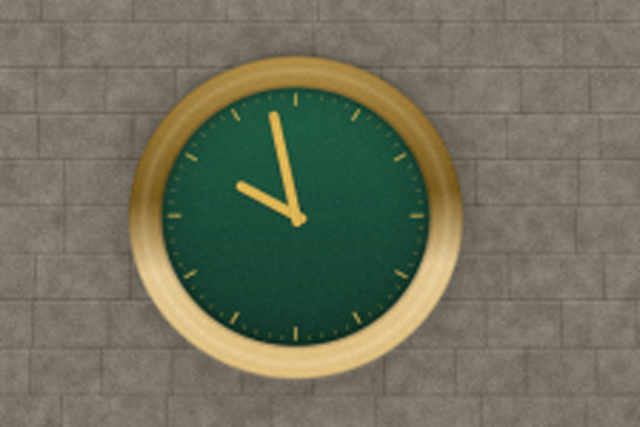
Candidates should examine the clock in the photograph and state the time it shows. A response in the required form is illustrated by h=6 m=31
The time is h=9 m=58
